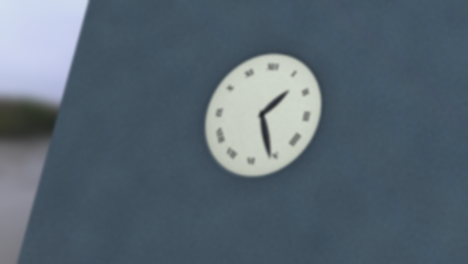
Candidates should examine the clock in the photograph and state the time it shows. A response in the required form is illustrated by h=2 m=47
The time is h=1 m=26
